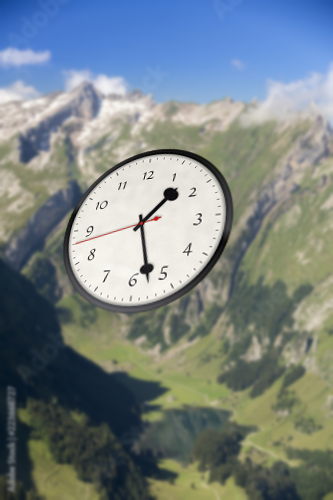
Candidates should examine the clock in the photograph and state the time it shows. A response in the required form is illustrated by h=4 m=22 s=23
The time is h=1 m=27 s=43
